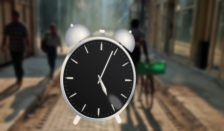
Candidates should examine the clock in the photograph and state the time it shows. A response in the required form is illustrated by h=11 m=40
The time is h=5 m=4
